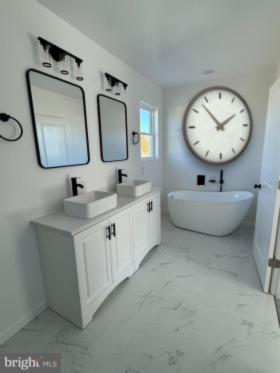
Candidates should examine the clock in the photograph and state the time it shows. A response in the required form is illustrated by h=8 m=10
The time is h=1 m=53
